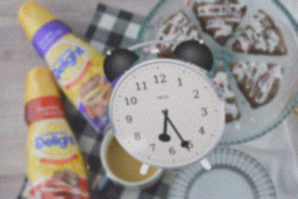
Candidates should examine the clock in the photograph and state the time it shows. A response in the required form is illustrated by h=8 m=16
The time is h=6 m=26
